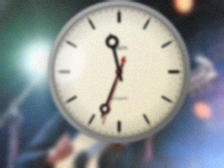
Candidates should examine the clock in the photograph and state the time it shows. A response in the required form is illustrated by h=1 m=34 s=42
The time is h=11 m=33 s=33
